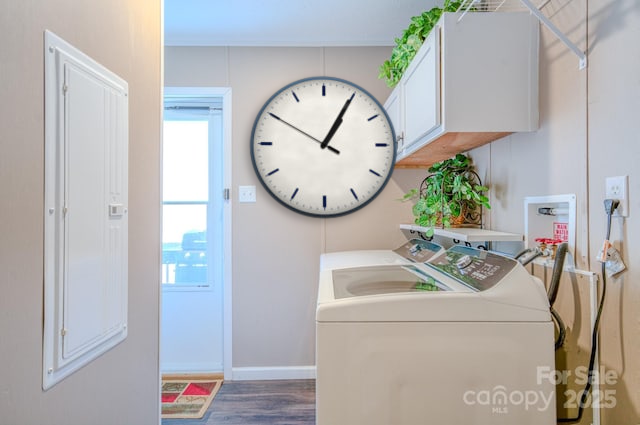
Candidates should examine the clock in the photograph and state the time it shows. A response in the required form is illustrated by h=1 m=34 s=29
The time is h=1 m=4 s=50
